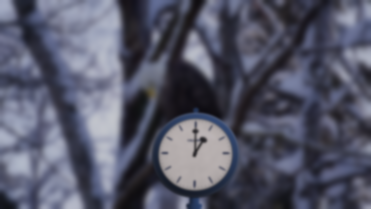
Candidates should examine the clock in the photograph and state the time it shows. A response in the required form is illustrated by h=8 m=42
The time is h=1 m=0
